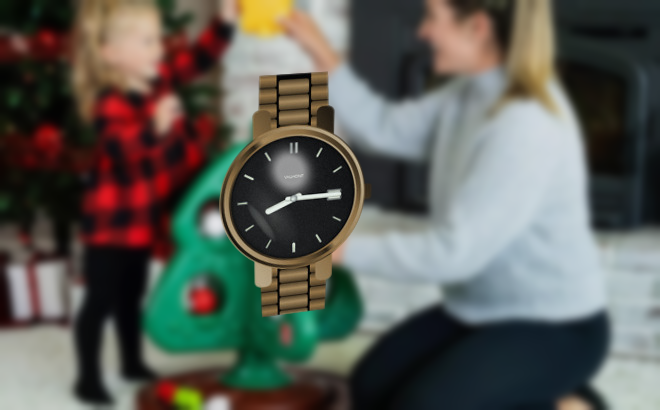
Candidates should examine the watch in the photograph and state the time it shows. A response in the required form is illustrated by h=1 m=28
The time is h=8 m=15
